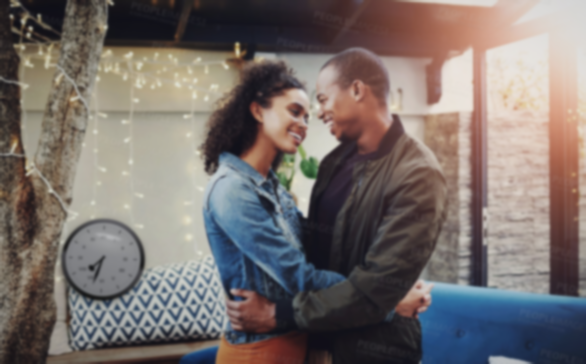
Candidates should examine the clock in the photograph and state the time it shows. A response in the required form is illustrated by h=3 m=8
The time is h=7 m=33
